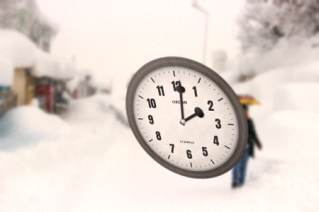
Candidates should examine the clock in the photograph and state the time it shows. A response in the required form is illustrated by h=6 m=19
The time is h=2 m=1
